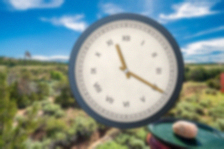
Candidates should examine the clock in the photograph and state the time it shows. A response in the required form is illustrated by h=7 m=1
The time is h=11 m=20
